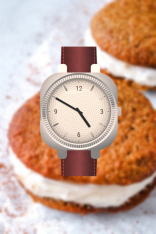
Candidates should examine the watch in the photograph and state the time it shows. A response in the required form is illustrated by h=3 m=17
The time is h=4 m=50
